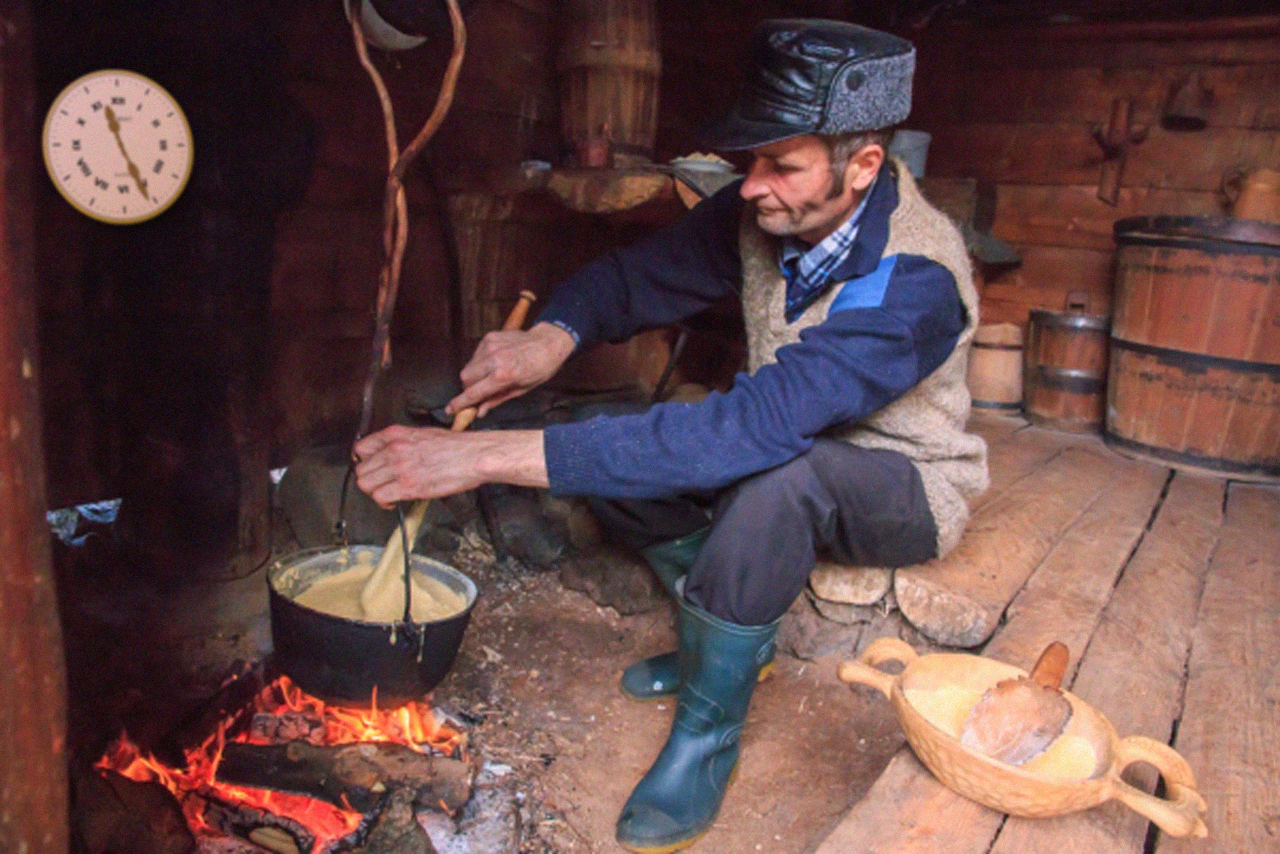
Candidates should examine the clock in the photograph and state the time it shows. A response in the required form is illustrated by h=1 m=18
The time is h=11 m=26
